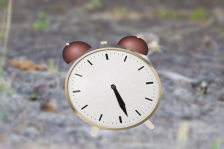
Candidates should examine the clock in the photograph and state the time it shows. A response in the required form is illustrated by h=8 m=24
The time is h=5 m=28
